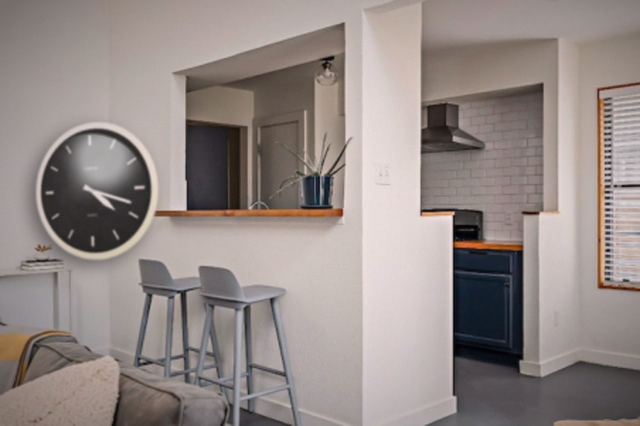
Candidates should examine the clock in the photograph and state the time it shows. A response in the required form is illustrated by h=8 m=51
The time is h=4 m=18
